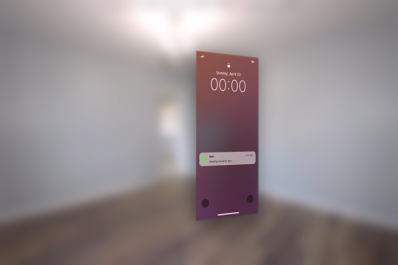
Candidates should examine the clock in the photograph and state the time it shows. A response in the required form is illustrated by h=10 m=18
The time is h=0 m=0
